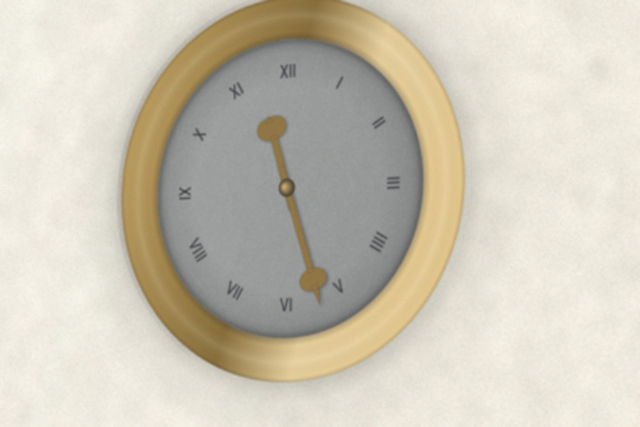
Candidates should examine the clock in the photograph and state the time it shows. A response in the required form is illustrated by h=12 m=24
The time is h=11 m=27
